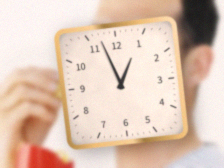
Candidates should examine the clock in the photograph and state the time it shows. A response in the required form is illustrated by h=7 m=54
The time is h=12 m=57
